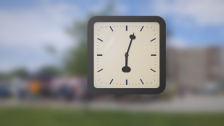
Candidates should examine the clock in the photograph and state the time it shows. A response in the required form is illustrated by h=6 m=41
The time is h=6 m=3
